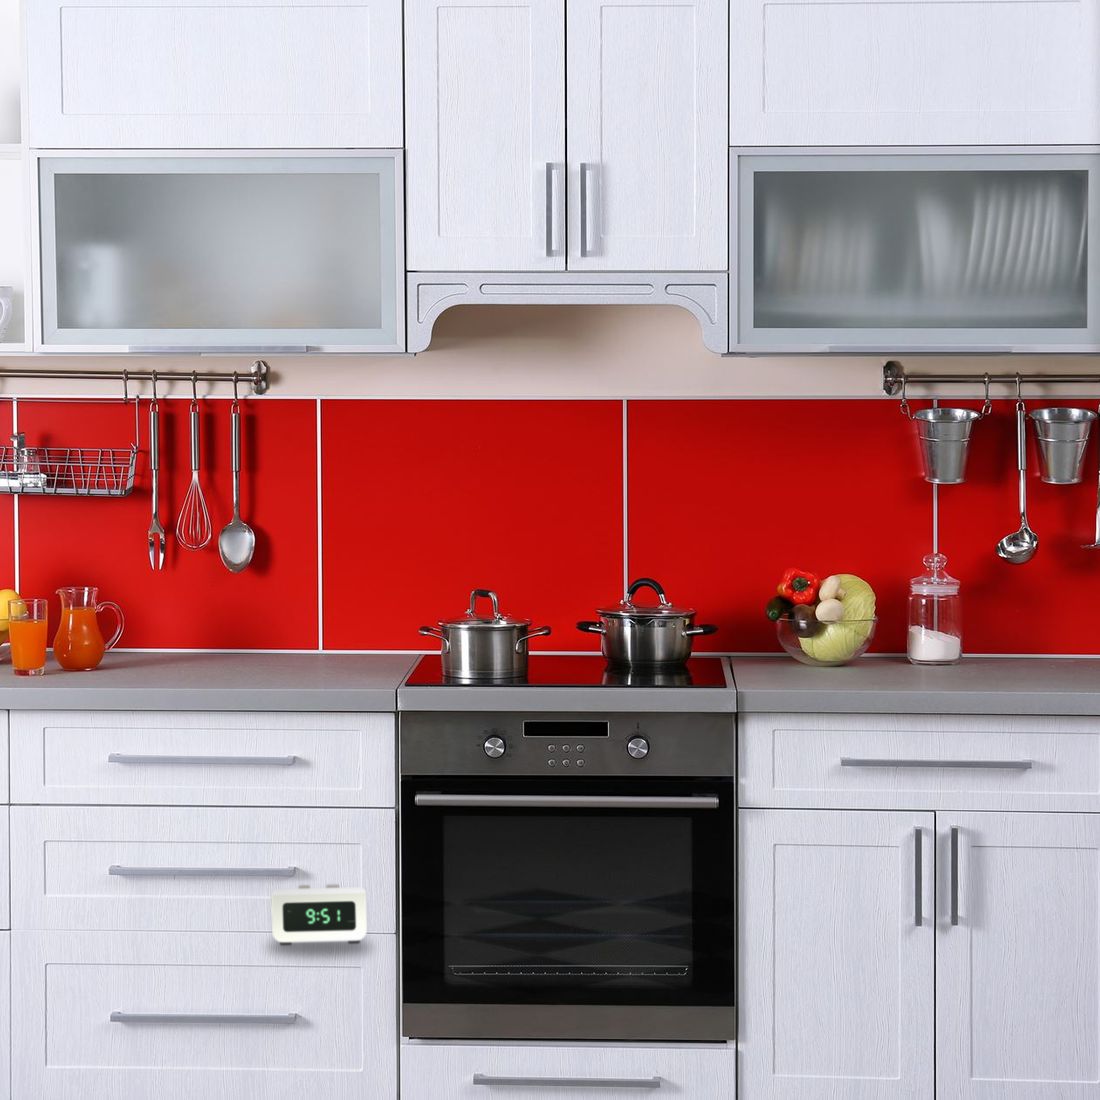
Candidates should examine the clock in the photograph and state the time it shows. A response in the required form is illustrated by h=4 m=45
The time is h=9 m=51
